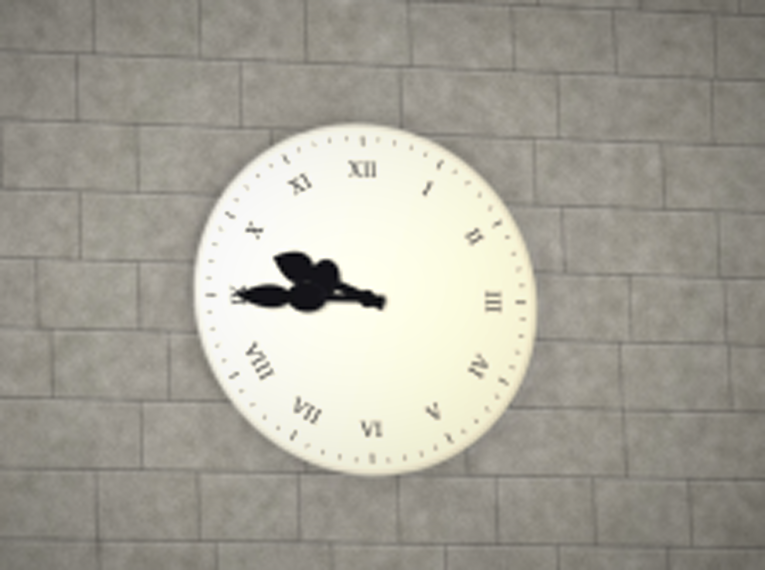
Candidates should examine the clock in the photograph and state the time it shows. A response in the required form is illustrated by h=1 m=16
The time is h=9 m=45
